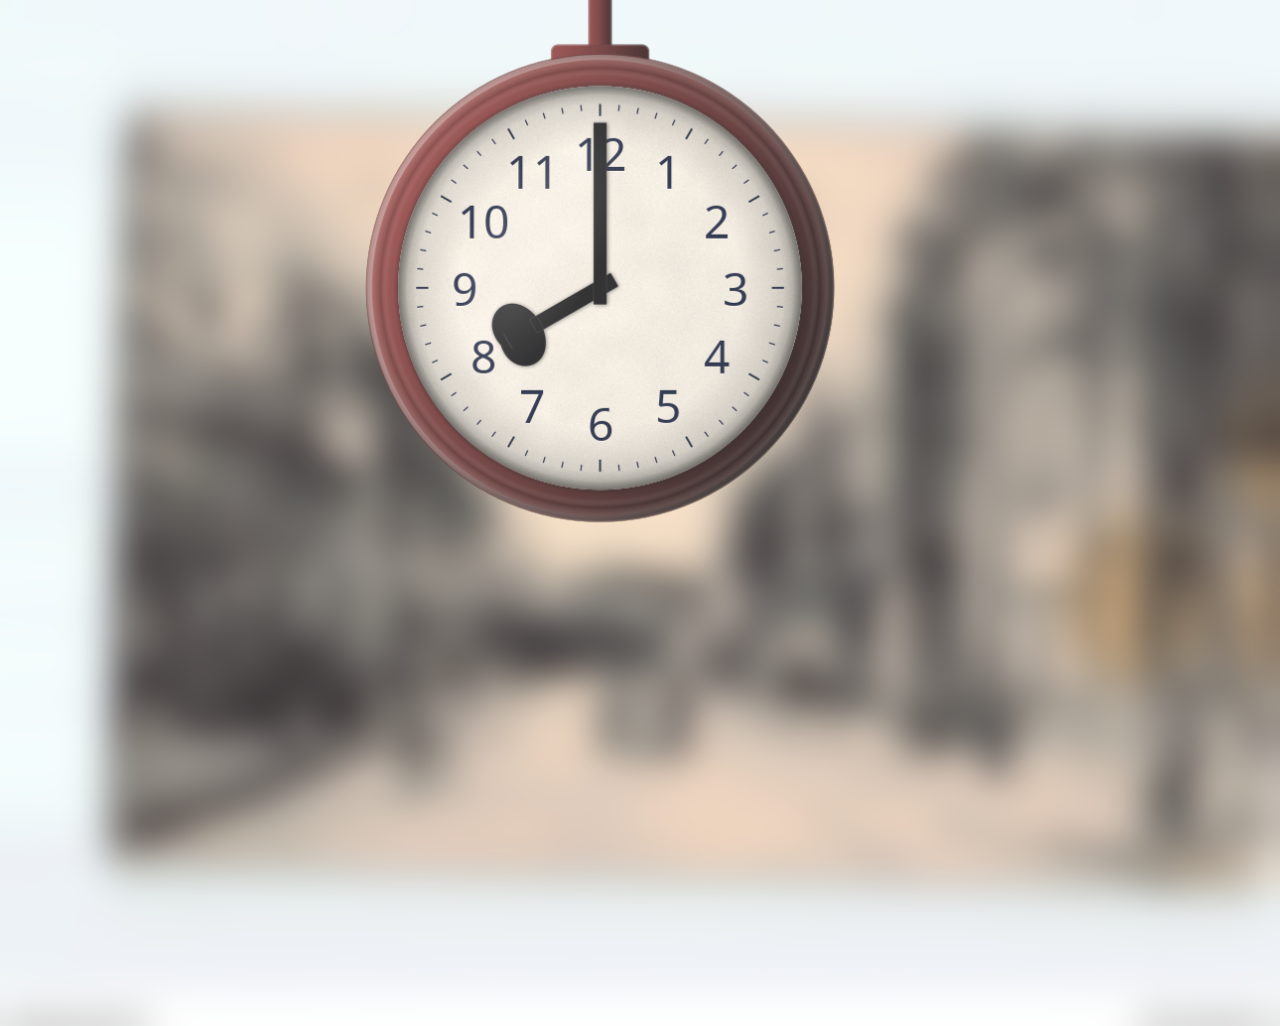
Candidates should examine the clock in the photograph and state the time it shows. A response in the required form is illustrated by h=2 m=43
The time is h=8 m=0
